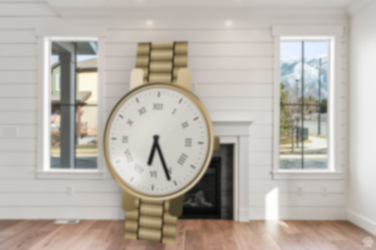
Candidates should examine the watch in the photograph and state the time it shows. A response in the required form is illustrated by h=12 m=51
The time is h=6 m=26
